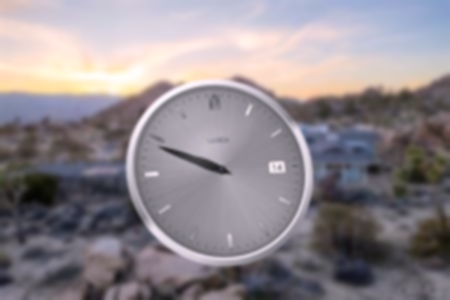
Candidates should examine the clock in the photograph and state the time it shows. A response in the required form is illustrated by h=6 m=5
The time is h=9 m=49
